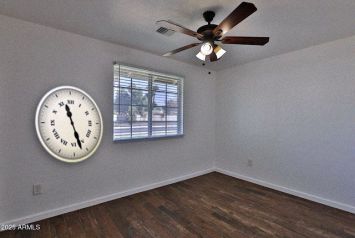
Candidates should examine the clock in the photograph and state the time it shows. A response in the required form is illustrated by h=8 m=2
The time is h=11 m=27
